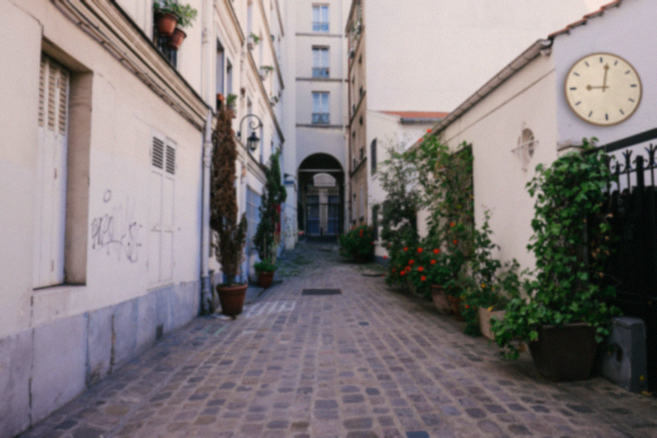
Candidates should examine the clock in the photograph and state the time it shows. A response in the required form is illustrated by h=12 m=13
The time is h=9 m=2
